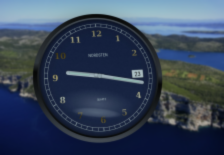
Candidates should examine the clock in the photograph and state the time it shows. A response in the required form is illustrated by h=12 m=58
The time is h=9 m=17
